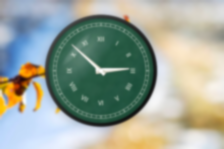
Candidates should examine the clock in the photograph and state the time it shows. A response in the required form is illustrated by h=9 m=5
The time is h=2 m=52
